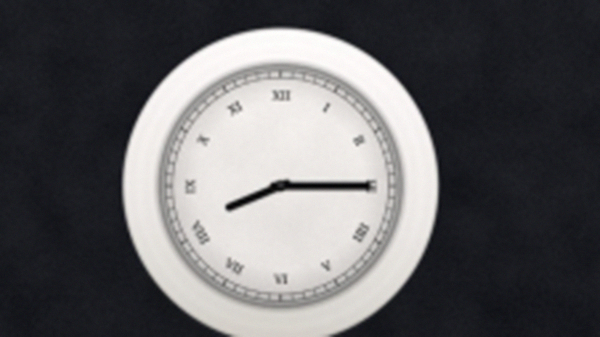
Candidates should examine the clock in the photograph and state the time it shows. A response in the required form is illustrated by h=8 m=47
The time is h=8 m=15
